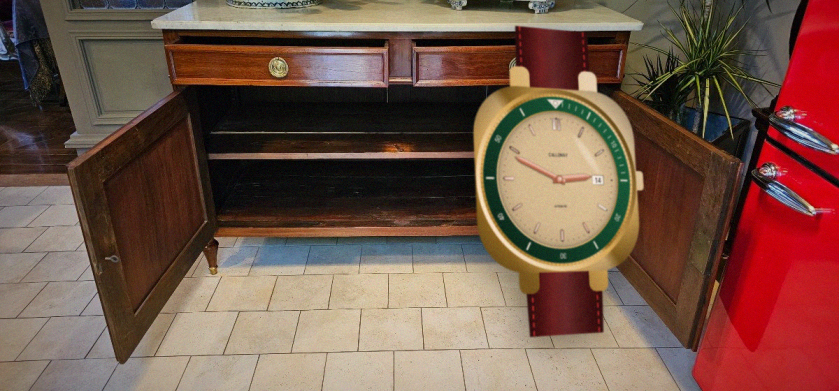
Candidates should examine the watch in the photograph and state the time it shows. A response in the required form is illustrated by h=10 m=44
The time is h=2 m=49
